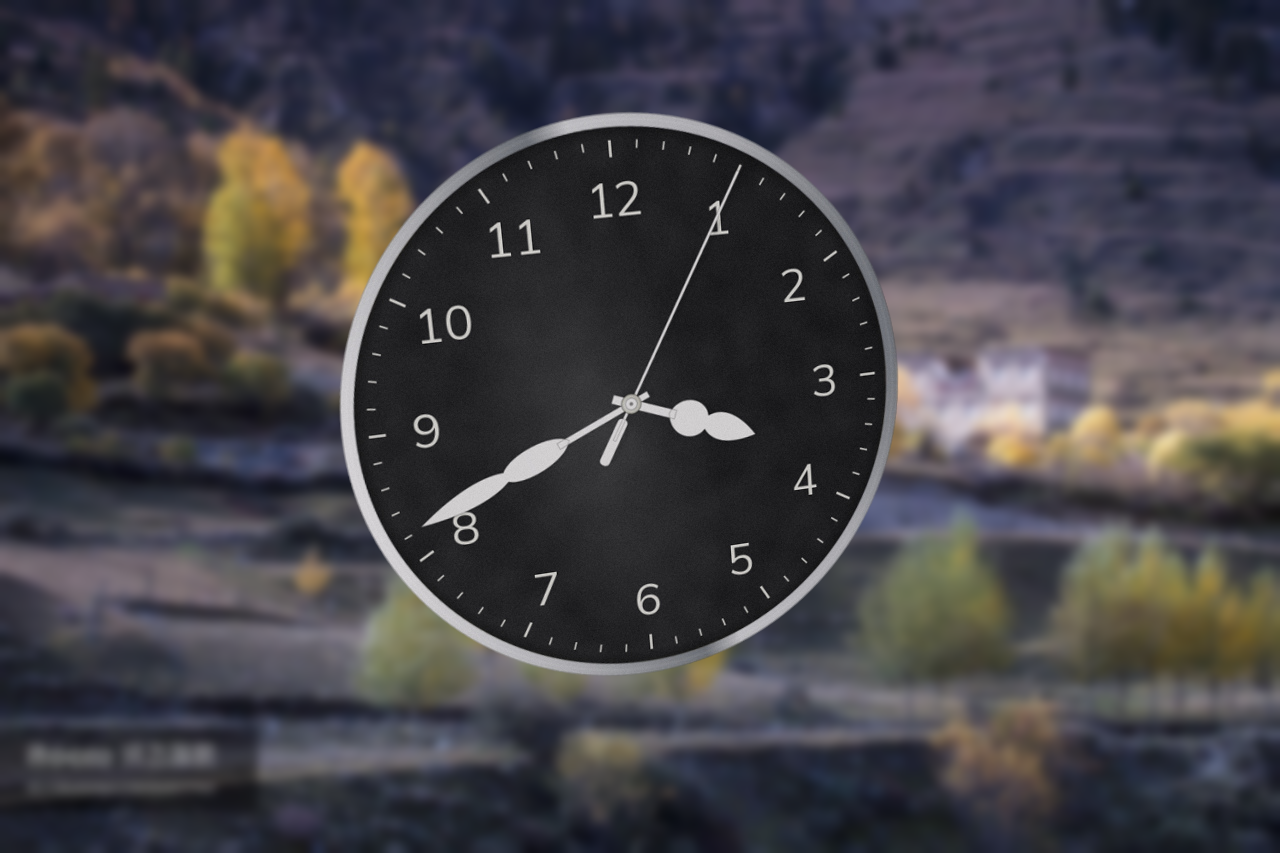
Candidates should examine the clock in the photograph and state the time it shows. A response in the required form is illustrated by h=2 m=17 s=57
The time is h=3 m=41 s=5
